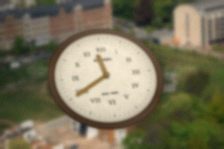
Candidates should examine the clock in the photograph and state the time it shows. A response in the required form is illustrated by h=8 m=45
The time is h=11 m=40
